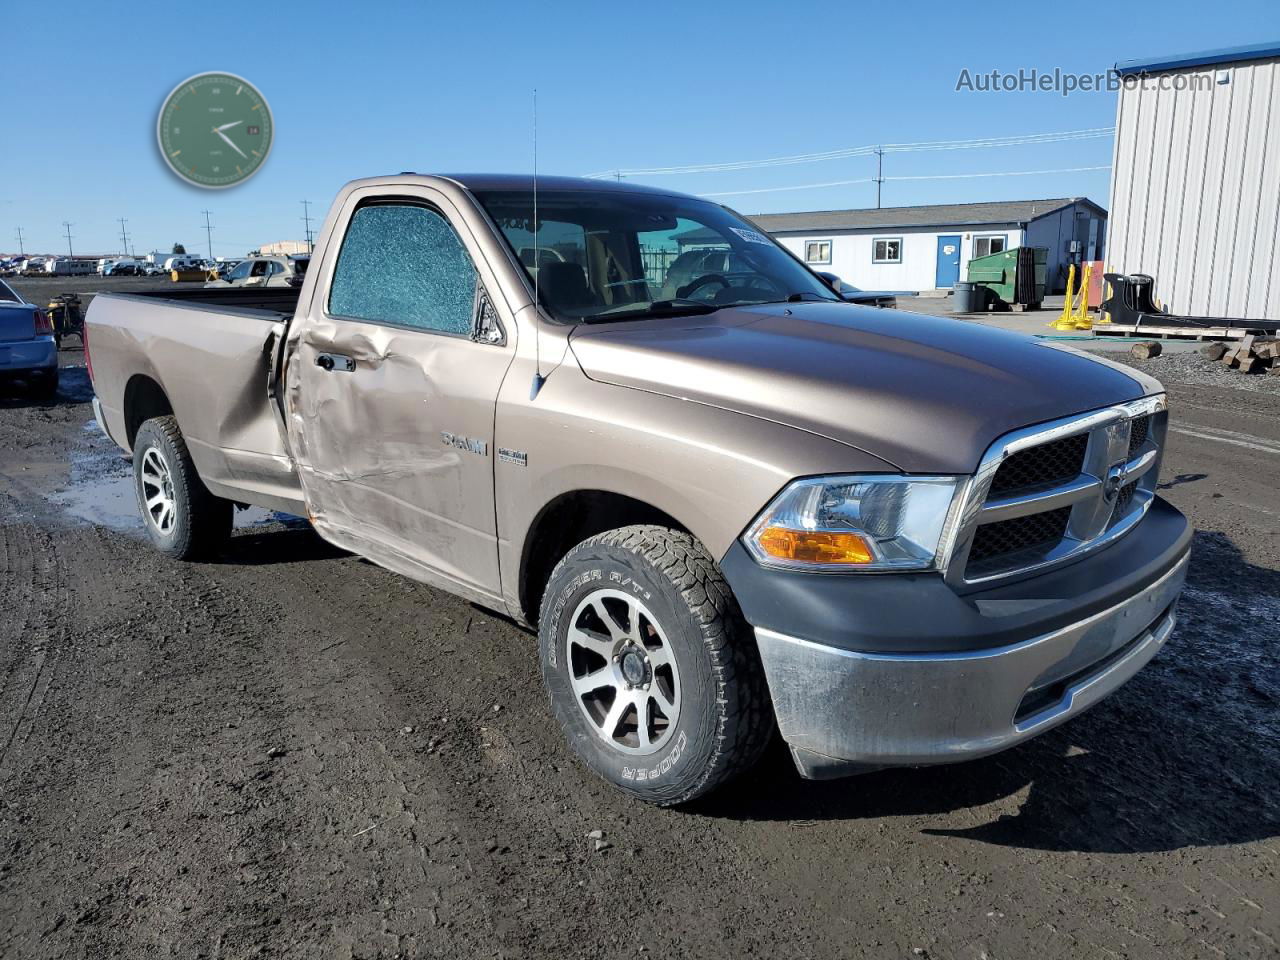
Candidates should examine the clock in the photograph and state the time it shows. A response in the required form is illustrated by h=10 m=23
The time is h=2 m=22
